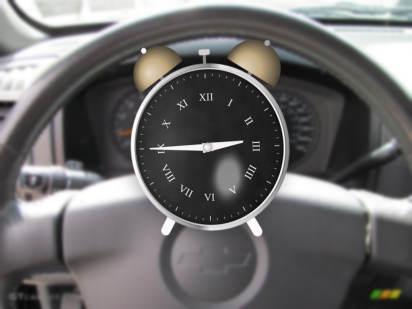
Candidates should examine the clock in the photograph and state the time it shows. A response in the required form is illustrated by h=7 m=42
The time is h=2 m=45
